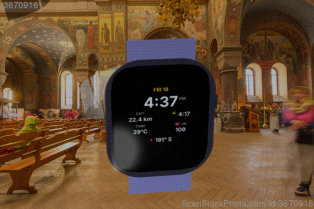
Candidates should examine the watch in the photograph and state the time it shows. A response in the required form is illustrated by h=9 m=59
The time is h=4 m=37
